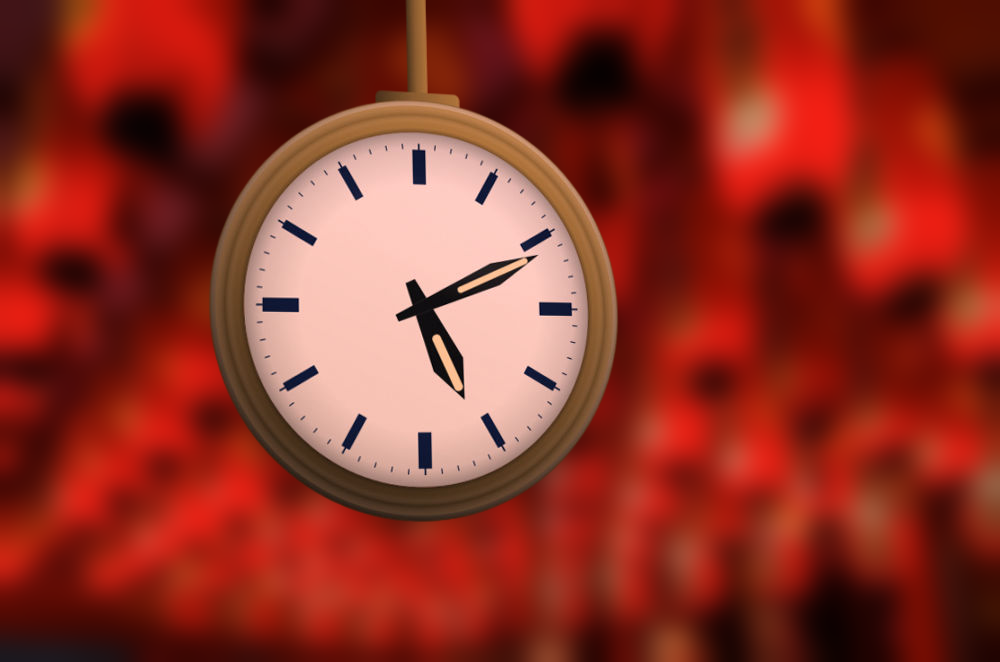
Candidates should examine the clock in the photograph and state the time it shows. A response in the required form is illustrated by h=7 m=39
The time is h=5 m=11
